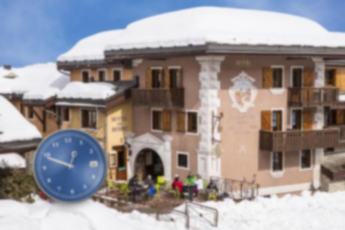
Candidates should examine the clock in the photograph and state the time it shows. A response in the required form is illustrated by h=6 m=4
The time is h=12 m=49
